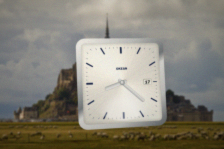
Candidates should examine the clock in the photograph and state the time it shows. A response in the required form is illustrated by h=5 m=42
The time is h=8 m=22
